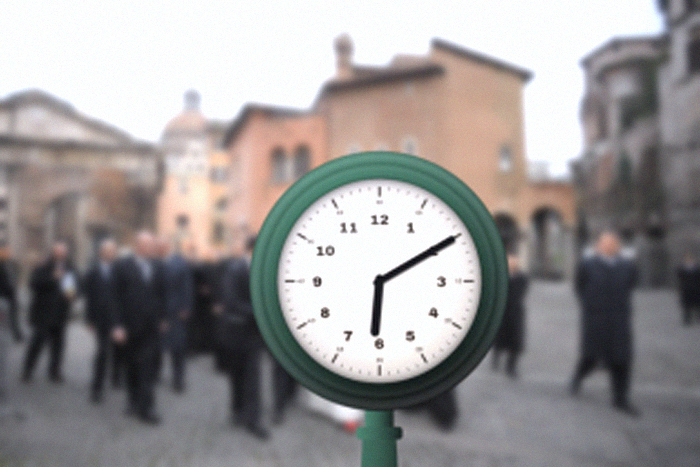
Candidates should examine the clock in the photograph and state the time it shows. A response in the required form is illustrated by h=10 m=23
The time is h=6 m=10
